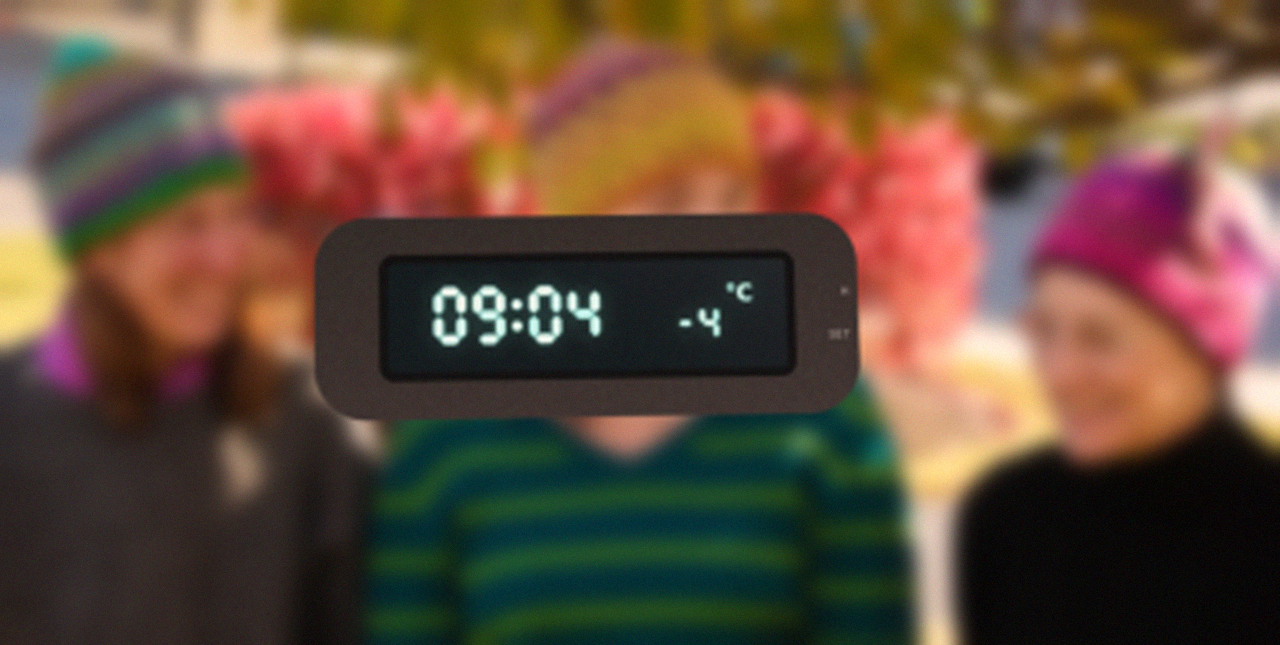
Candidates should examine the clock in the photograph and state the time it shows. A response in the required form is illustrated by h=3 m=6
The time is h=9 m=4
